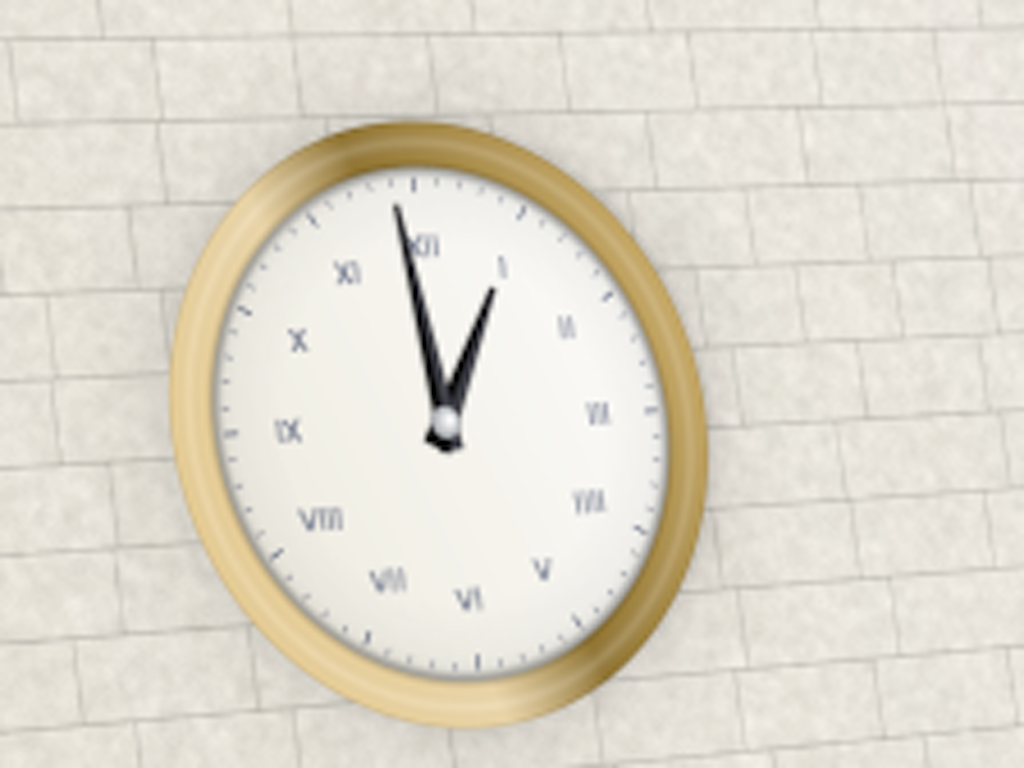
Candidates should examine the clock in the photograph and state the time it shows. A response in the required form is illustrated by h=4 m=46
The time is h=12 m=59
